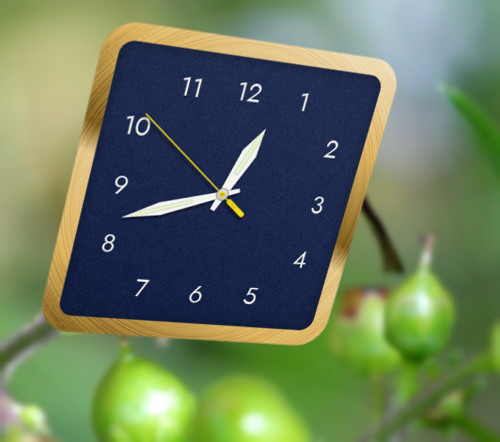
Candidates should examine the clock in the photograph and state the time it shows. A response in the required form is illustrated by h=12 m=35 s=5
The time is h=12 m=41 s=51
